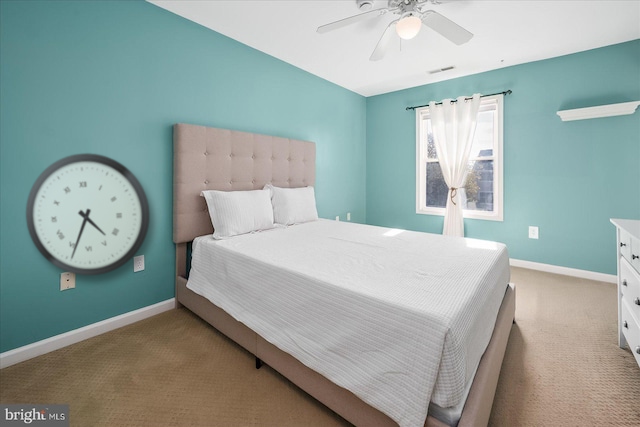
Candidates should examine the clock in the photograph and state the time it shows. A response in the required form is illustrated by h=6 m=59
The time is h=4 m=34
